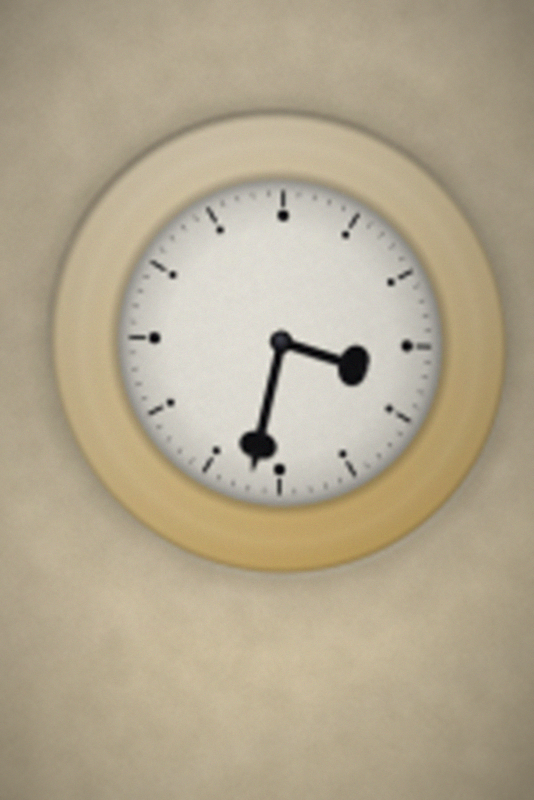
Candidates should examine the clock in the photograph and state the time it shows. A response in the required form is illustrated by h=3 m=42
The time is h=3 m=32
